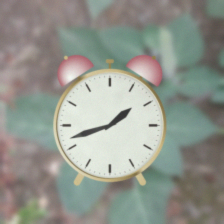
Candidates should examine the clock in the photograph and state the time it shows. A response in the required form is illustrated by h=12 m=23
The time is h=1 m=42
